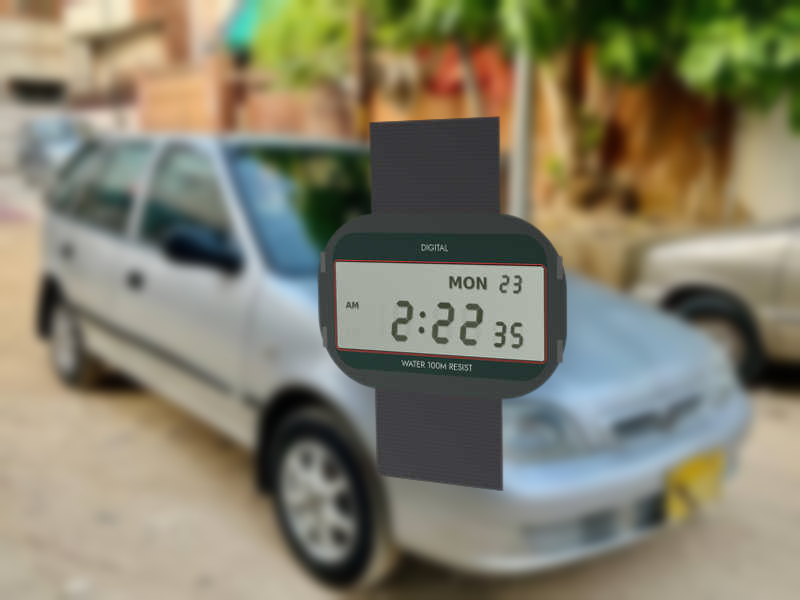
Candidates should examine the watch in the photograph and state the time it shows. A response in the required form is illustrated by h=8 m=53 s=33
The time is h=2 m=22 s=35
